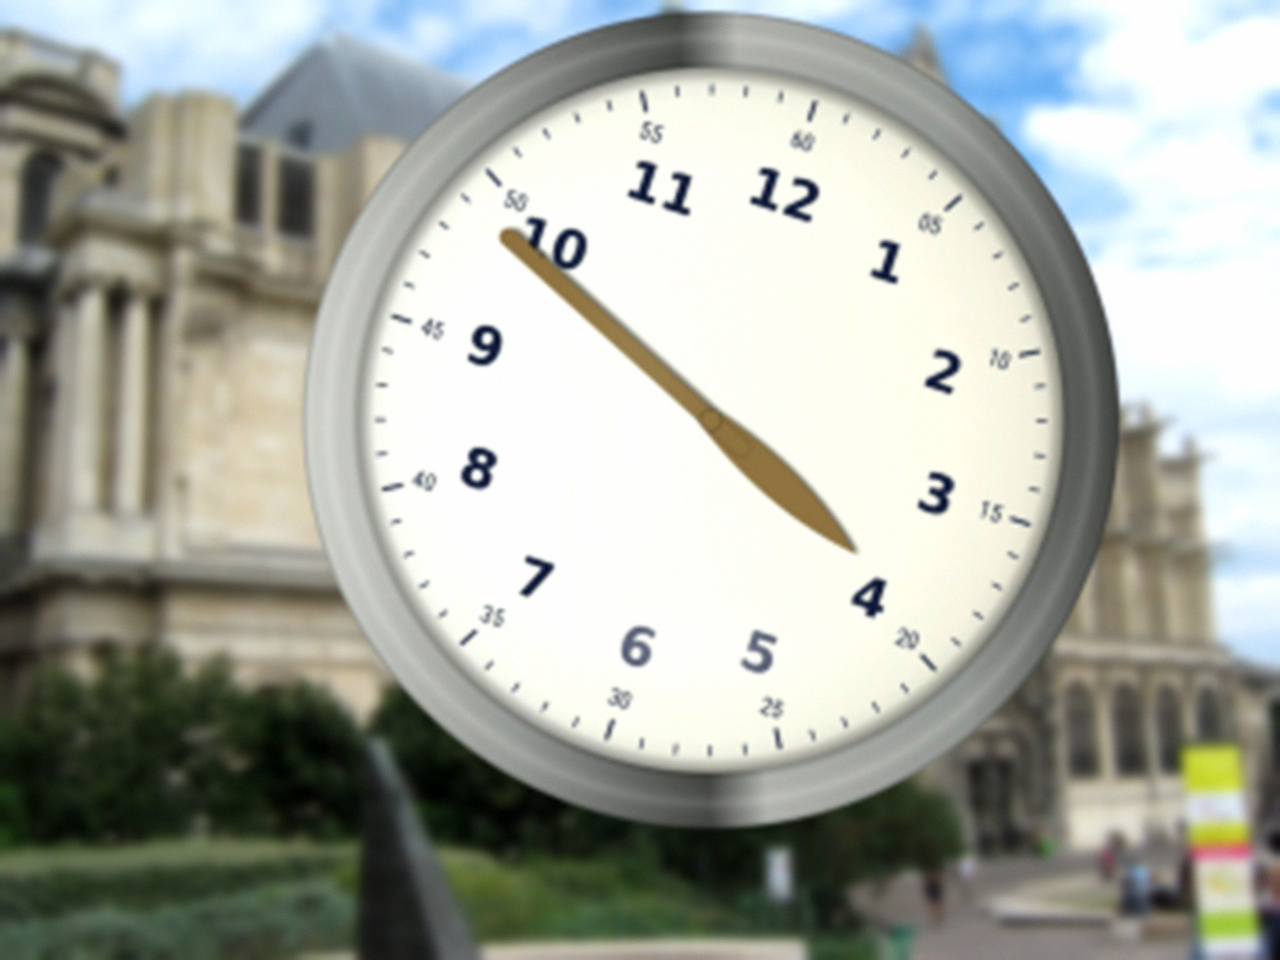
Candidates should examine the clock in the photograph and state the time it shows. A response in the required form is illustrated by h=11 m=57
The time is h=3 m=49
